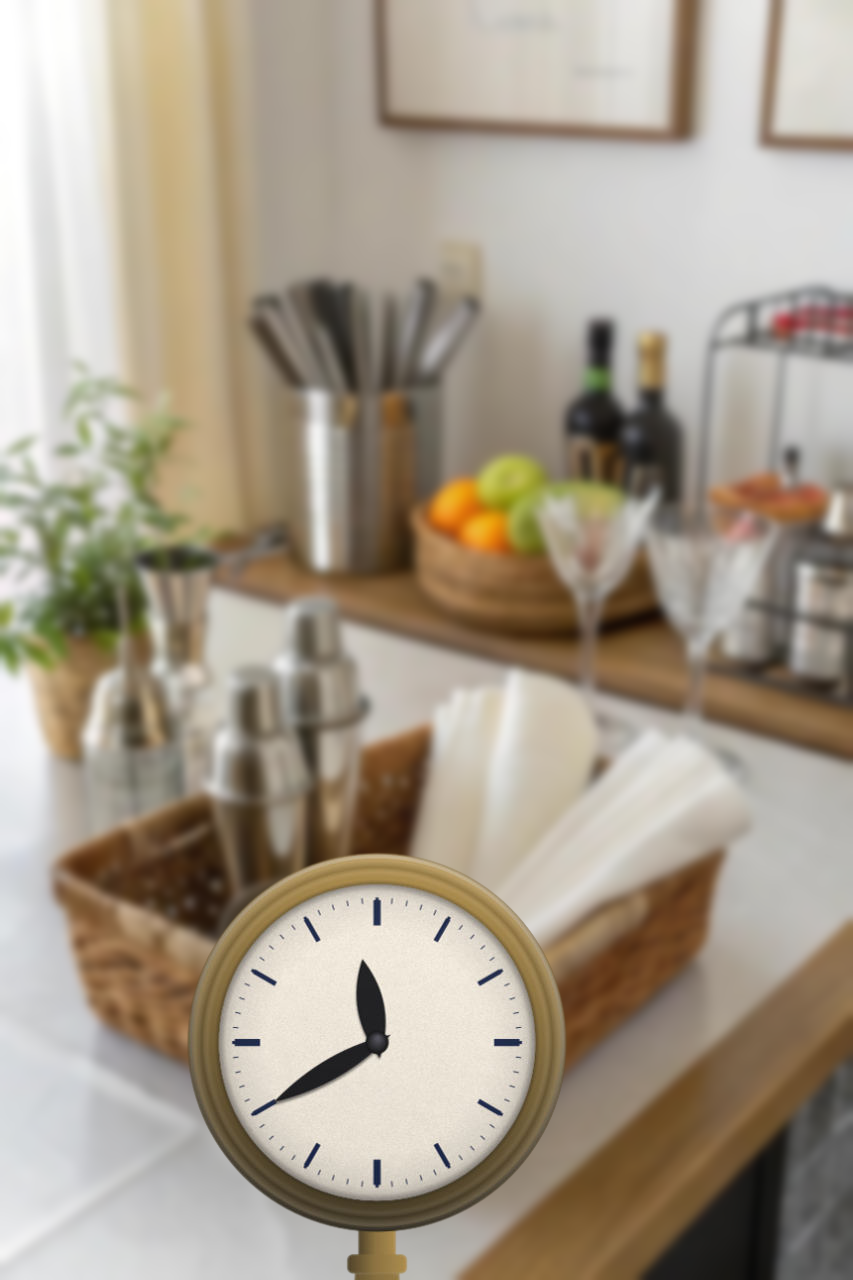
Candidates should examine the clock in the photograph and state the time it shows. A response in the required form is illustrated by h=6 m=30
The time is h=11 m=40
